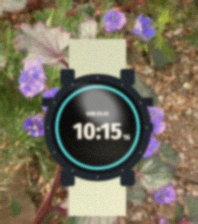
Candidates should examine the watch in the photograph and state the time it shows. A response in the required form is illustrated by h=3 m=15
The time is h=10 m=15
